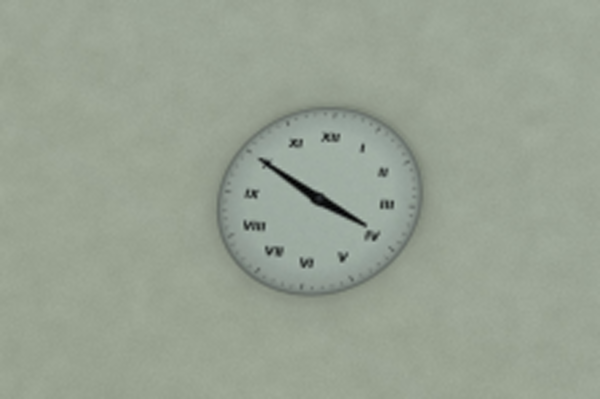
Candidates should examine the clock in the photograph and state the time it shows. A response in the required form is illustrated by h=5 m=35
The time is h=3 m=50
